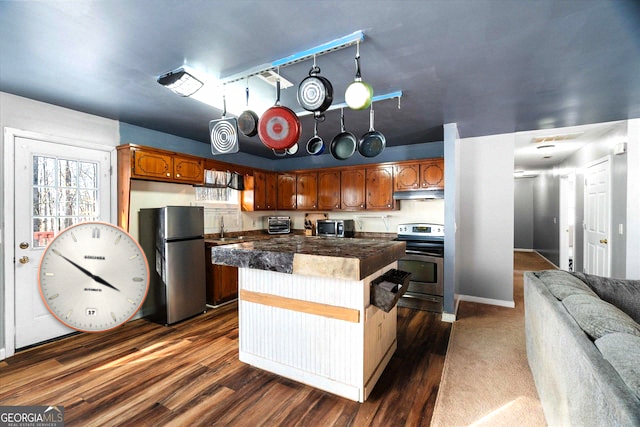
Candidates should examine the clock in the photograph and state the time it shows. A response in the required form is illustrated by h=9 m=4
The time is h=3 m=50
